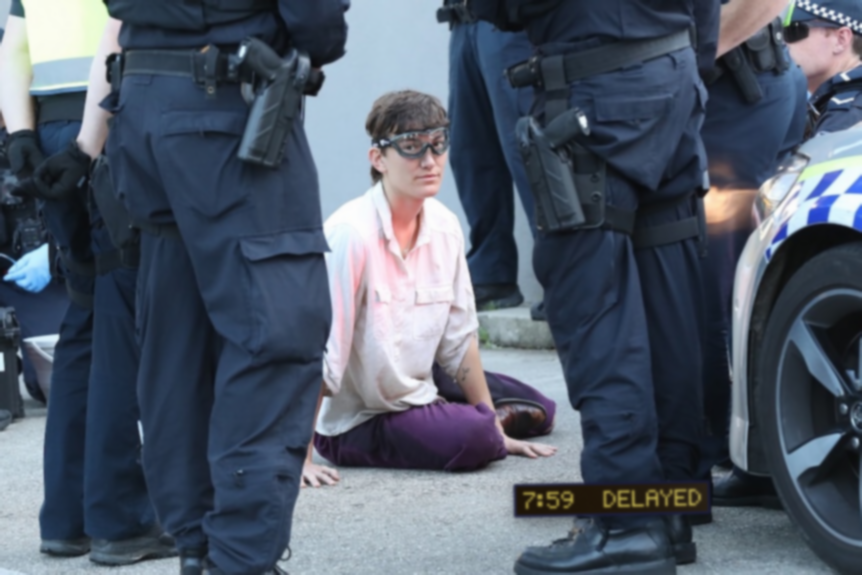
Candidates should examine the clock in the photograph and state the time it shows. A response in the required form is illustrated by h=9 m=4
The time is h=7 m=59
